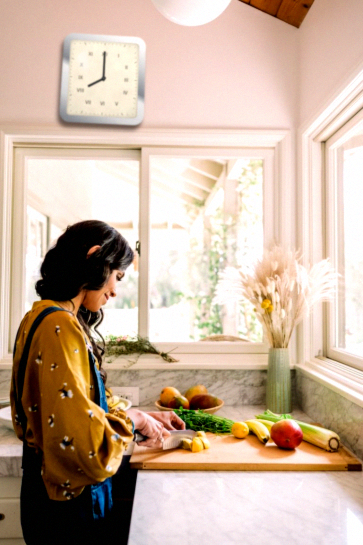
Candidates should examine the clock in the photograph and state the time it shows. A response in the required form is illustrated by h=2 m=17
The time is h=8 m=0
